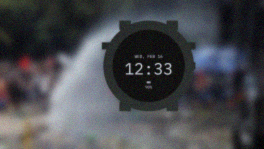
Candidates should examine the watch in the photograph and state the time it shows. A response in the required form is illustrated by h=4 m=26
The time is h=12 m=33
